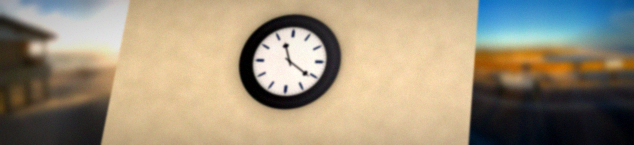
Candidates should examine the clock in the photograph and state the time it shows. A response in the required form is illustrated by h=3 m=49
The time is h=11 m=21
